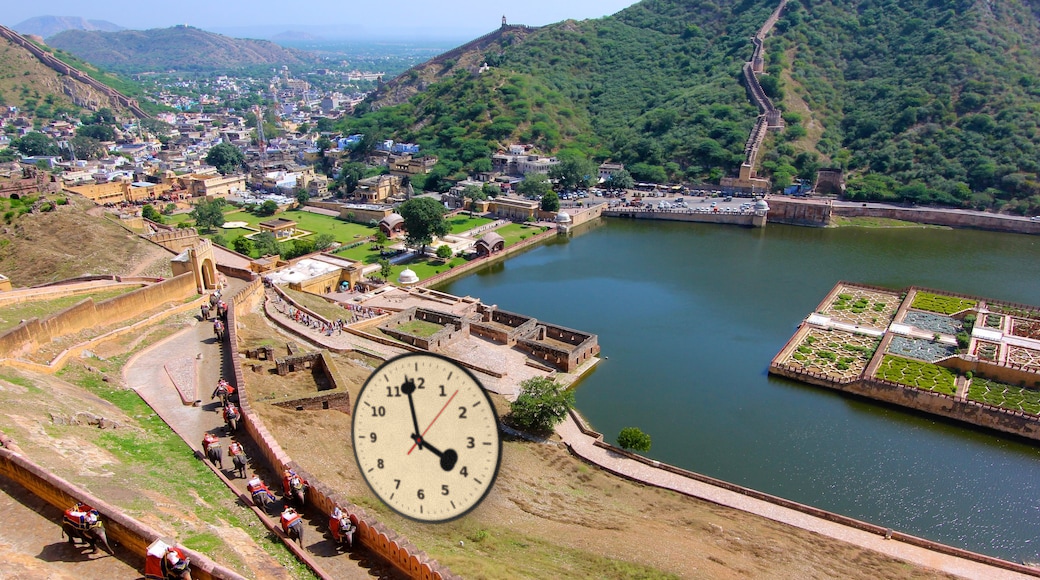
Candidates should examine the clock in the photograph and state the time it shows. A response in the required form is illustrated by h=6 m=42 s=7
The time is h=3 m=58 s=7
